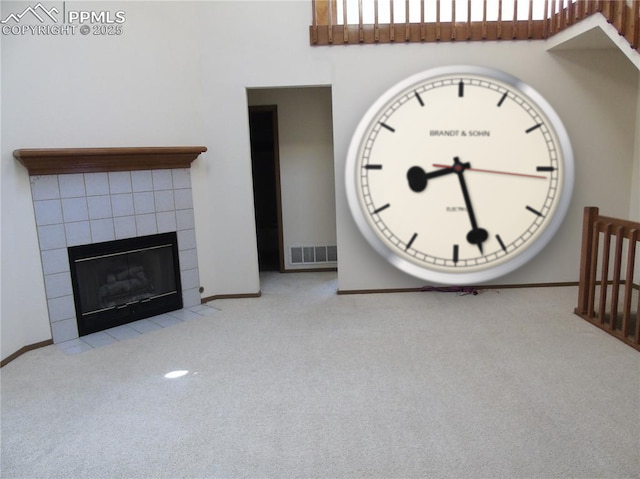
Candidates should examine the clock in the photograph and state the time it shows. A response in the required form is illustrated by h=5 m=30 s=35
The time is h=8 m=27 s=16
